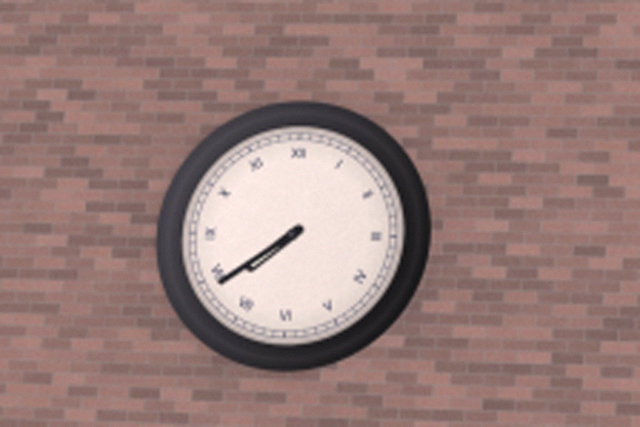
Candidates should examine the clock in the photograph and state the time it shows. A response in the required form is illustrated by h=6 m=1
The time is h=7 m=39
